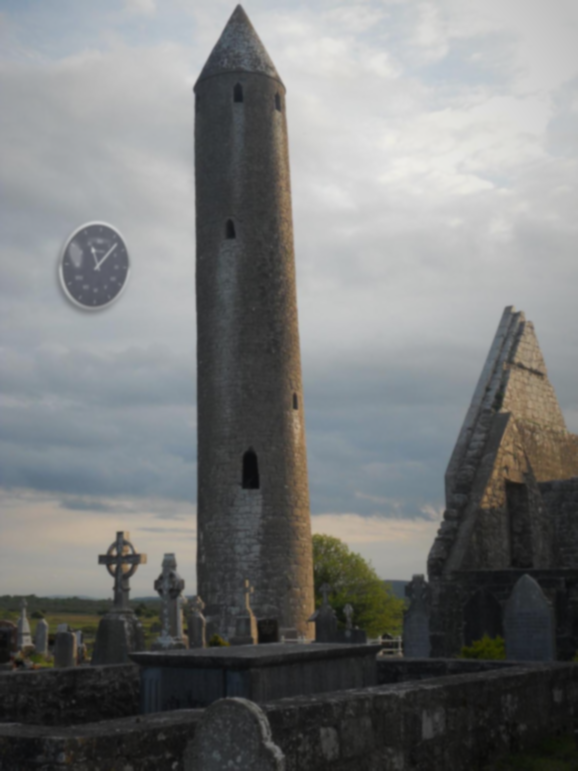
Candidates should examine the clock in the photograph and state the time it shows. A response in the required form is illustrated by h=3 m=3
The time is h=11 m=7
